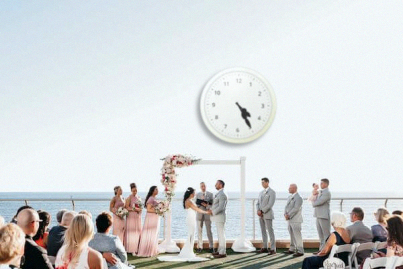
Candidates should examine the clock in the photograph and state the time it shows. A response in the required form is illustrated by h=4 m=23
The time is h=4 m=25
